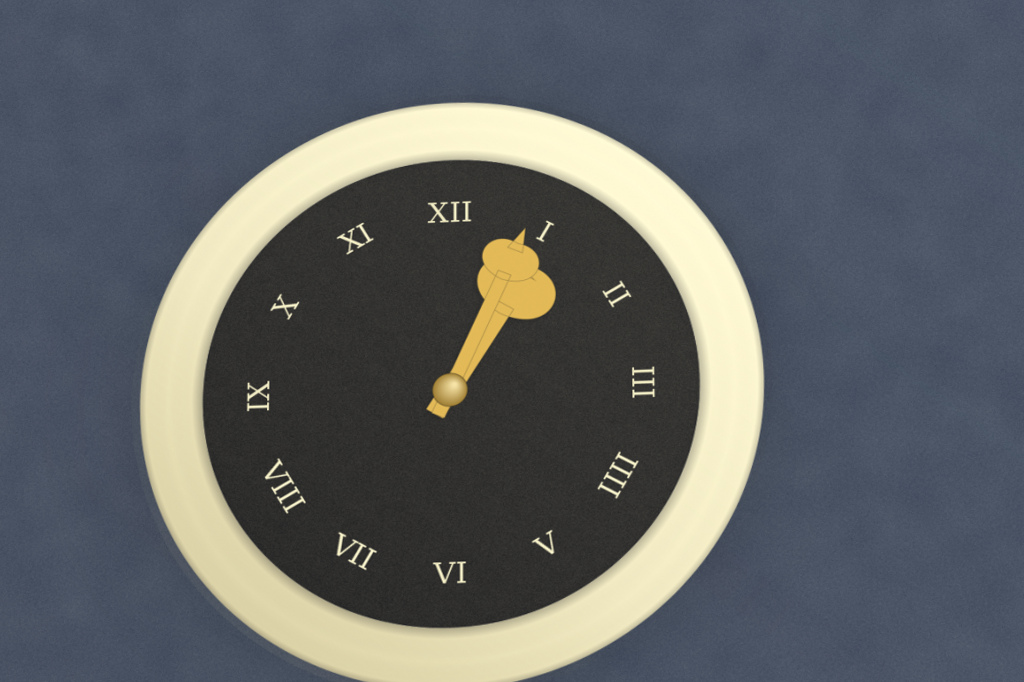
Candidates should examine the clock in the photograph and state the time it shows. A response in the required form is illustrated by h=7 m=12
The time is h=1 m=4
